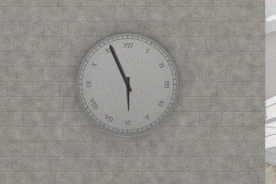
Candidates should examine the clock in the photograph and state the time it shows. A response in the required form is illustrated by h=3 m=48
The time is h=5 m=56
